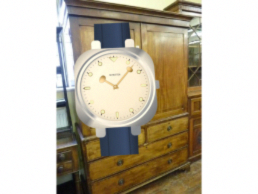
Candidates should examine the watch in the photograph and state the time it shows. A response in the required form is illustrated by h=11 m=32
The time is h=10 m=7
